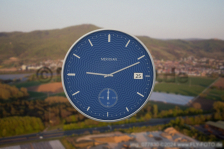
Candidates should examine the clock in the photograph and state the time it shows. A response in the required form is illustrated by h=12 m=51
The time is h=9 m=11
